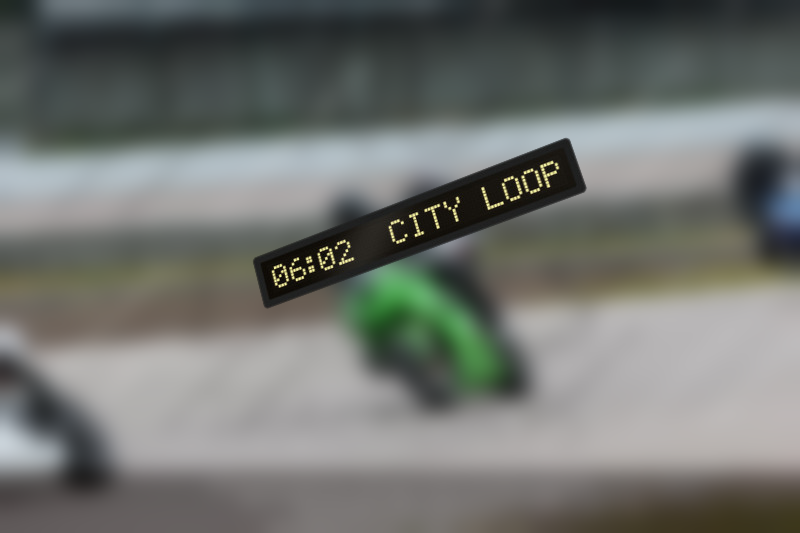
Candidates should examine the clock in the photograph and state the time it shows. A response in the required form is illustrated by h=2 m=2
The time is h=6 m=2
